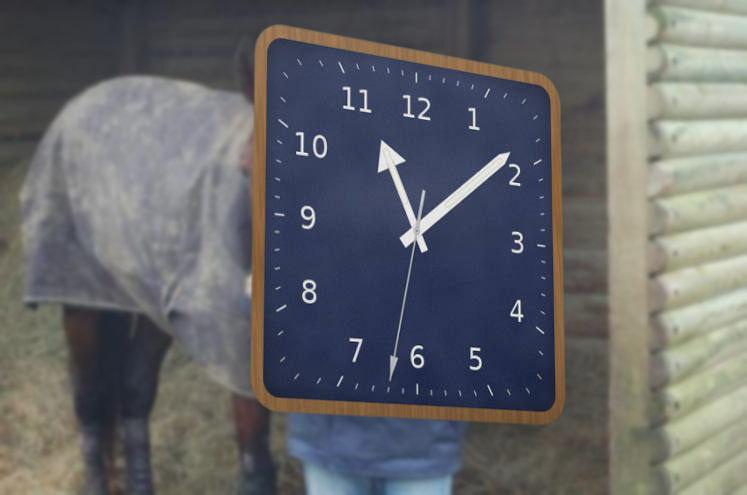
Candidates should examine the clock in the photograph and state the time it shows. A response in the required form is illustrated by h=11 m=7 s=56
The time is h=11 m=8 s=32
